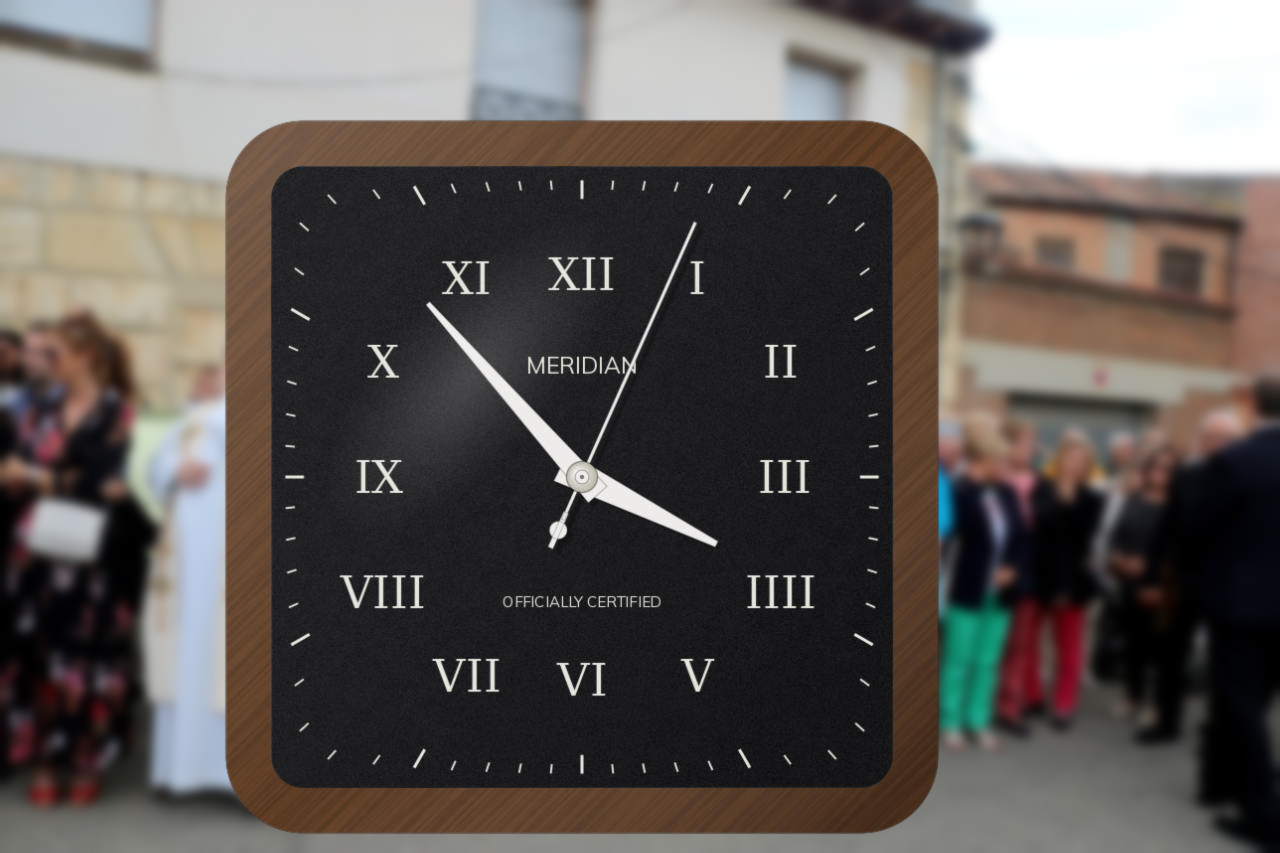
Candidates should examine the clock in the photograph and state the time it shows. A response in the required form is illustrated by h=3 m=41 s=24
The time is h=3 m=53 s=4
